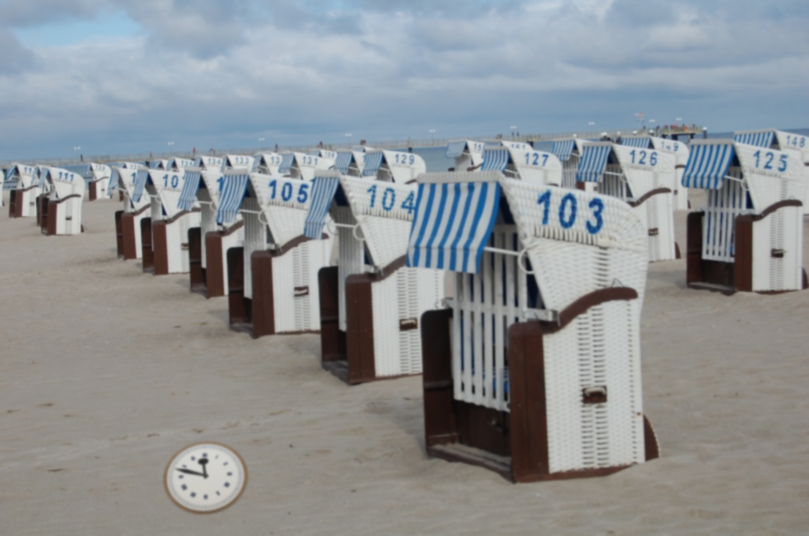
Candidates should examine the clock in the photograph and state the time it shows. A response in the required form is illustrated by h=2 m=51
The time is h=11 m=48
